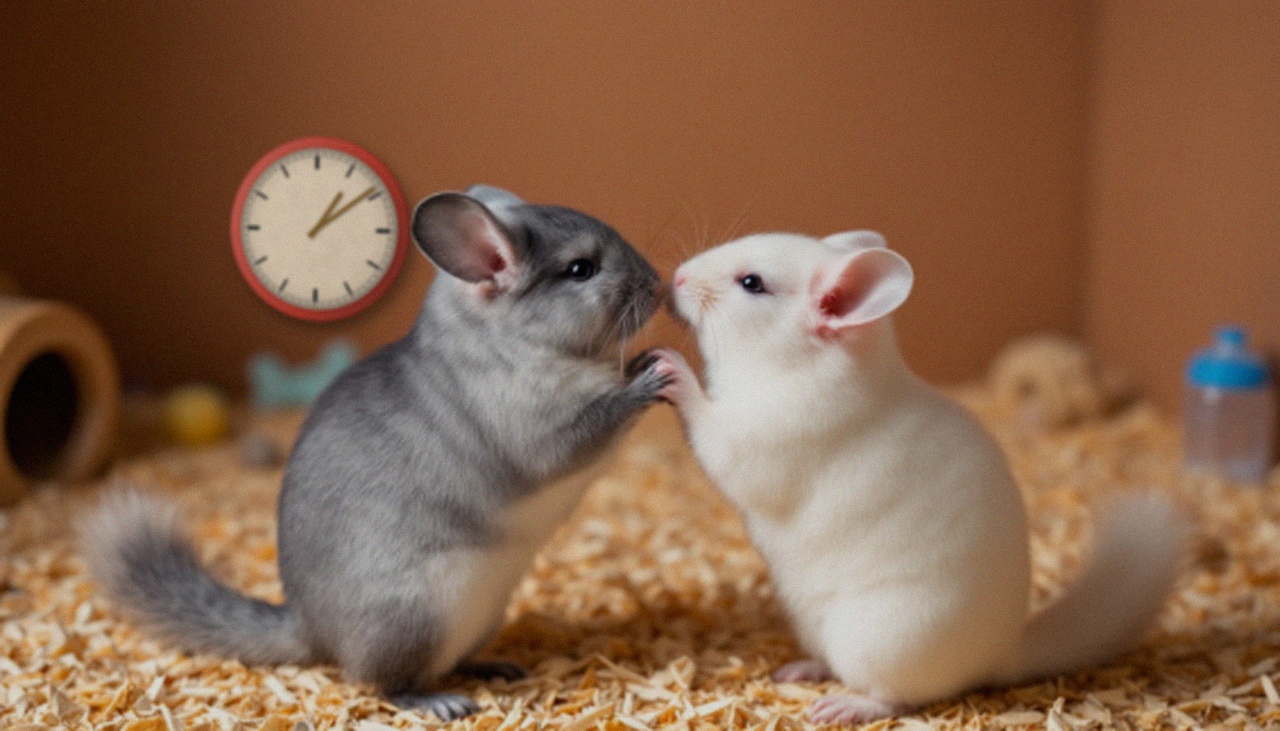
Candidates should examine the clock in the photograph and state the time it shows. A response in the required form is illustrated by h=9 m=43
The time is h=1 m=9
